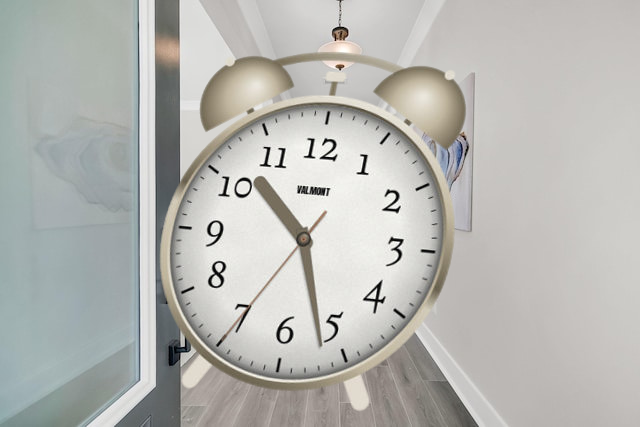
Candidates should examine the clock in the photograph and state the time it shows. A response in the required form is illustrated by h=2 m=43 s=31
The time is h=10 m=26 s=35
